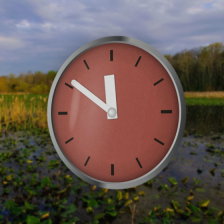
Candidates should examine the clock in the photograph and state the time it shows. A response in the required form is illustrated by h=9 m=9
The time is h=11 m=51
